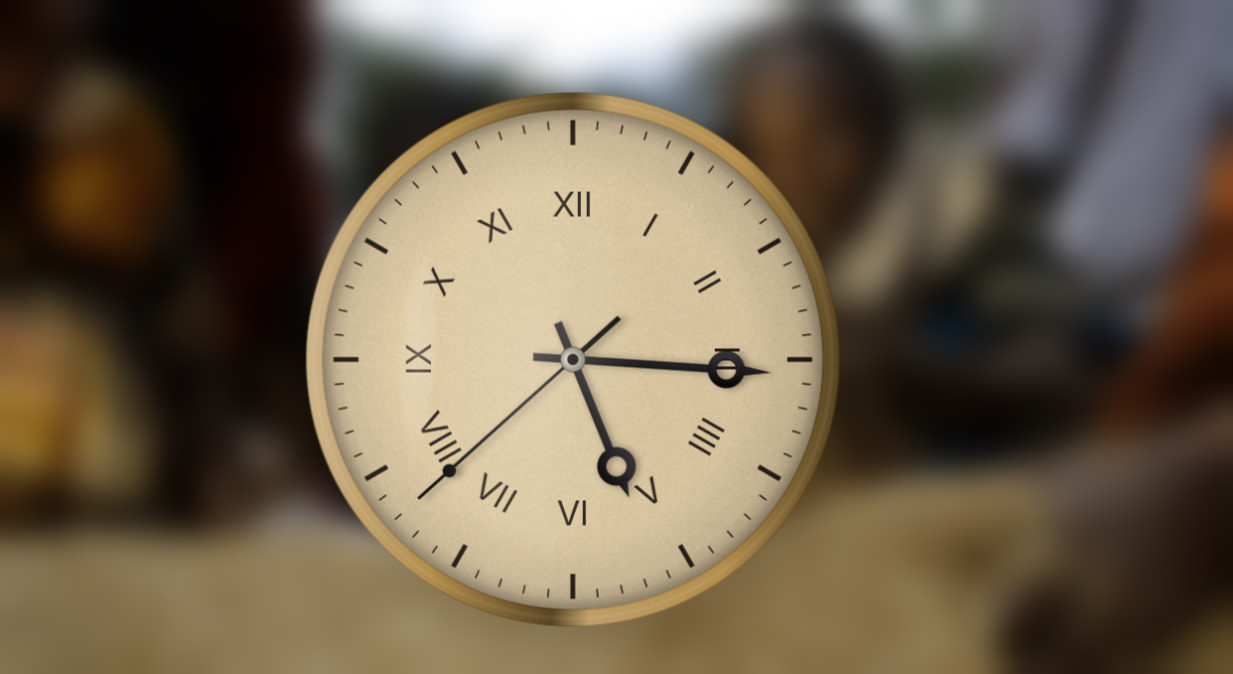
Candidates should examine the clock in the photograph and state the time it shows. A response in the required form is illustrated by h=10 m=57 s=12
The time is h=5 m=15 s=38
